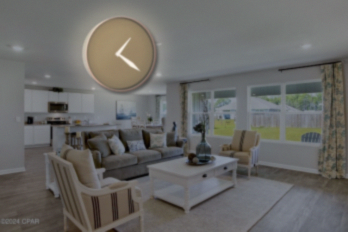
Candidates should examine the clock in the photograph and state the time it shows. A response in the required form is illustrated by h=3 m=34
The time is h=1 m=21
